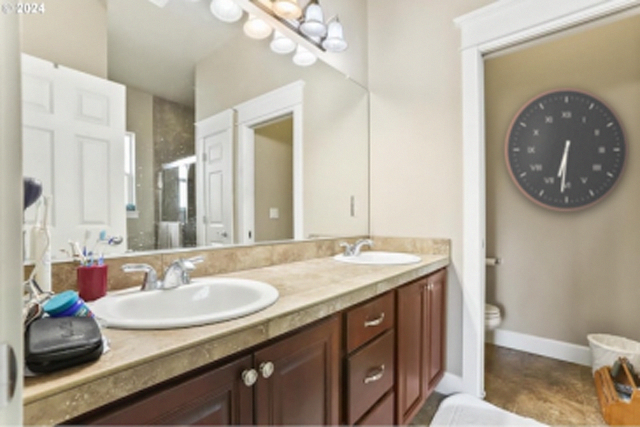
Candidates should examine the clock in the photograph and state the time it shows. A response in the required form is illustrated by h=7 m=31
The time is h=6 m=31
